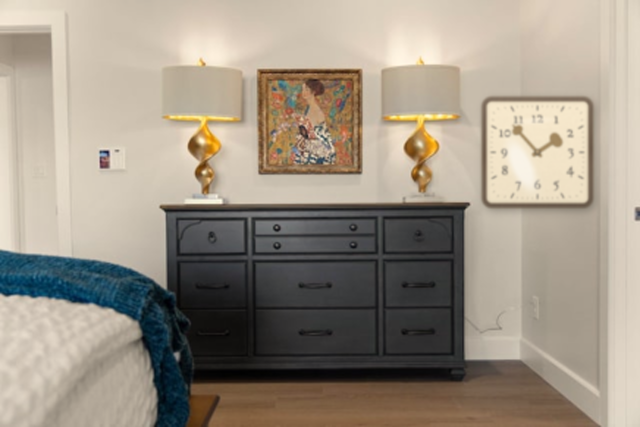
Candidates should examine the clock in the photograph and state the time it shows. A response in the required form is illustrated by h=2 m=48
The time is h=1 m=53
